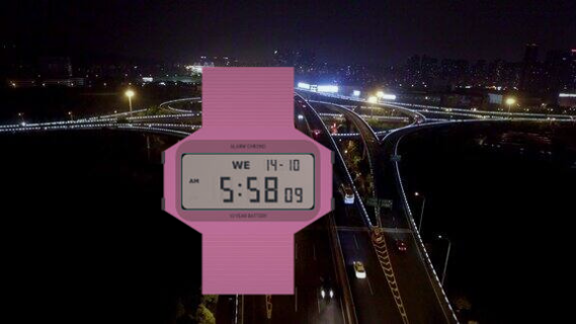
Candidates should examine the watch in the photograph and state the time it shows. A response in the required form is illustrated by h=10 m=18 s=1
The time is h=5 m=58 s=9
